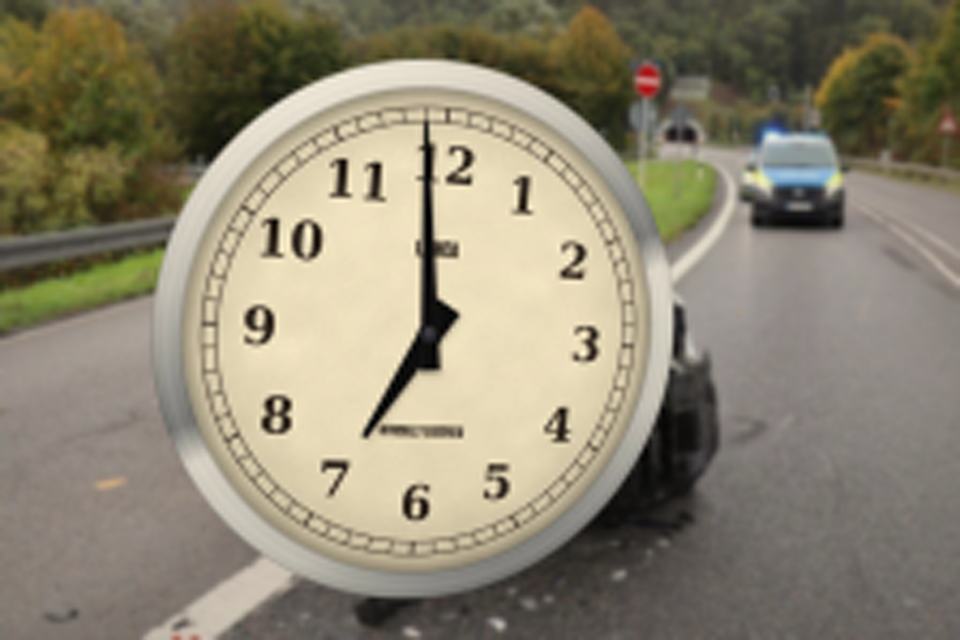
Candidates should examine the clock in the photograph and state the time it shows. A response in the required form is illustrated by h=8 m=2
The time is h=6 m=59
